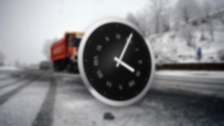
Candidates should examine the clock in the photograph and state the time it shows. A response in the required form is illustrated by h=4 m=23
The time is h=3 m=0
